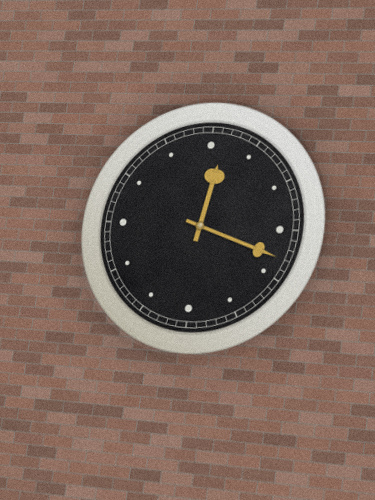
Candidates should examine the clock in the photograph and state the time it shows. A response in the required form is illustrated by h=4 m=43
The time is h=12 m=18
